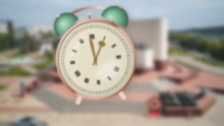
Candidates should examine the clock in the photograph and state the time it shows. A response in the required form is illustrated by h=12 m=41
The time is h=12 m=59
